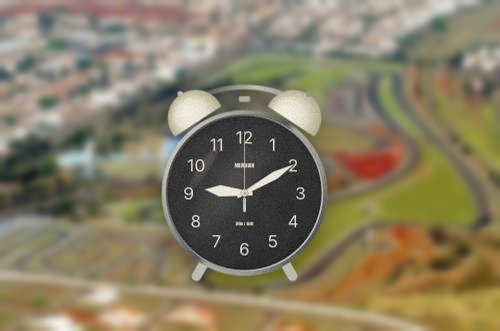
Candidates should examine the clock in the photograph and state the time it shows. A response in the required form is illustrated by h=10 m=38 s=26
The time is h=9 m=10 s=0
